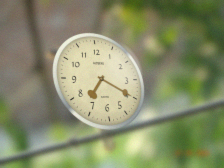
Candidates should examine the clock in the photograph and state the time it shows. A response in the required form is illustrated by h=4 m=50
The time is h=7 m=20
